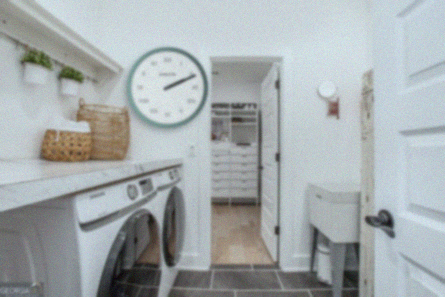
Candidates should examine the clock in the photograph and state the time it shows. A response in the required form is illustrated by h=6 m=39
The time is h=2 m=11
